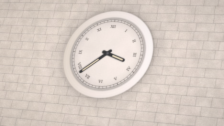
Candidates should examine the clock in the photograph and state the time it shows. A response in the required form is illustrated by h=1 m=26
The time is h=3 m=38
